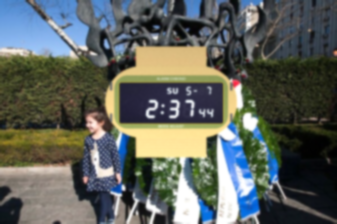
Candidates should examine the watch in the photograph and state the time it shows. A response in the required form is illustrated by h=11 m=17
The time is h=2 m=37
